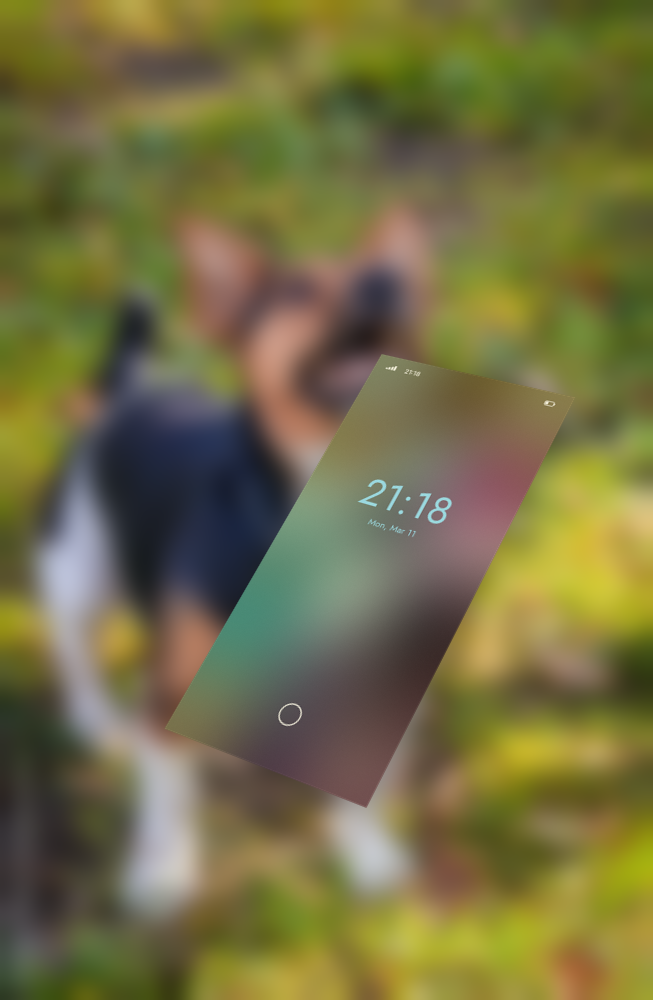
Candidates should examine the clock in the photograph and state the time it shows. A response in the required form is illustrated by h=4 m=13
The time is h=21 m=18
